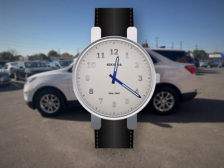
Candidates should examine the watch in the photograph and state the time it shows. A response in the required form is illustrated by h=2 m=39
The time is h=12 m=21
